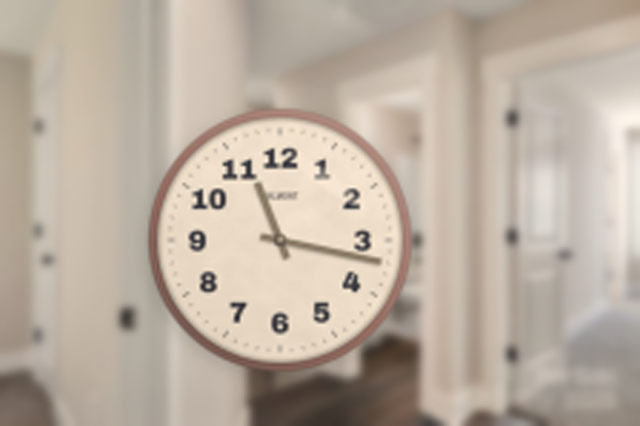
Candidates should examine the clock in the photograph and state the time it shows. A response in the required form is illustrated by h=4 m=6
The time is h=11 m=17
